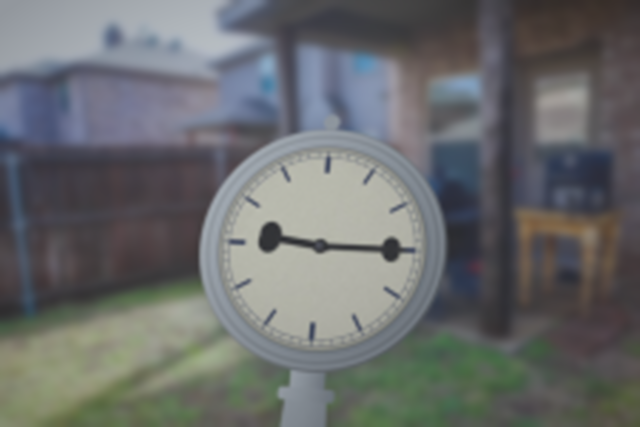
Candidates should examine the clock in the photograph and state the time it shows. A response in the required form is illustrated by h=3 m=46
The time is h=9 m=15
